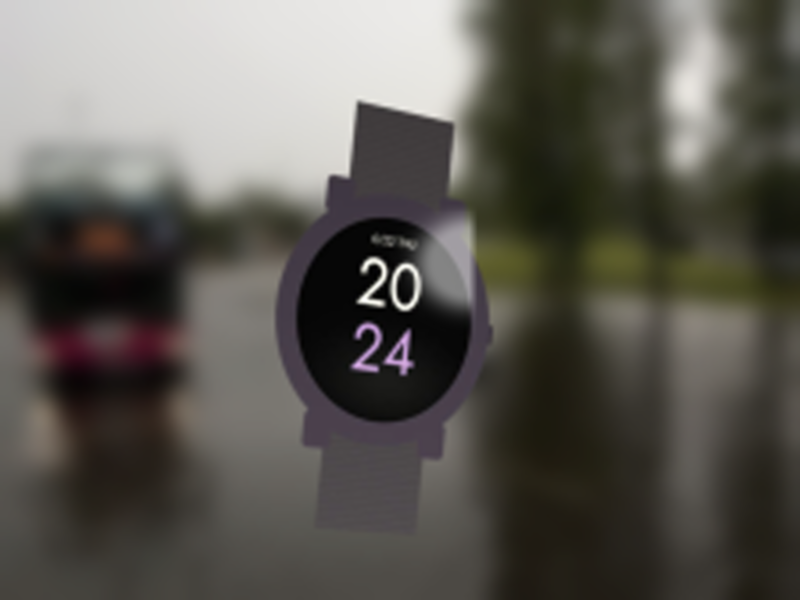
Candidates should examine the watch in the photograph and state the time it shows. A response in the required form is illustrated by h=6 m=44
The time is h=20 m=24
